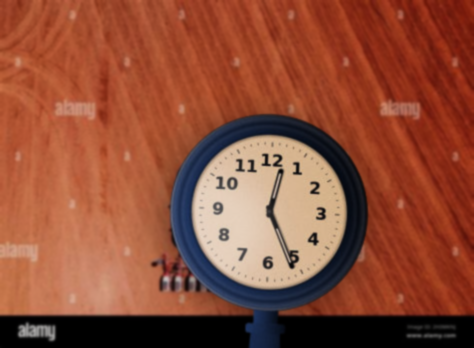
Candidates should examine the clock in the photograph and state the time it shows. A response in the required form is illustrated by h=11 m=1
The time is h=12 m=26
